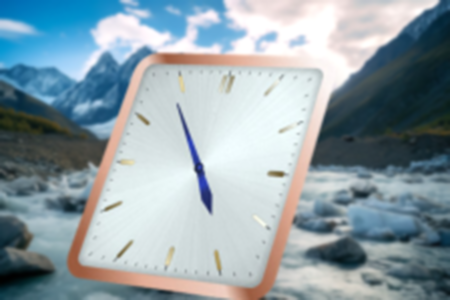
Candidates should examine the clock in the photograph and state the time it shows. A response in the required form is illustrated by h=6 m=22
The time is h=4 m=54
